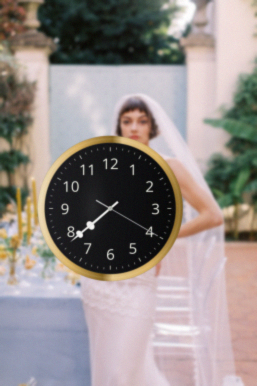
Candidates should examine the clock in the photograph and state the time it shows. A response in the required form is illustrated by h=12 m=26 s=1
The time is h=7 m=38 s=20
